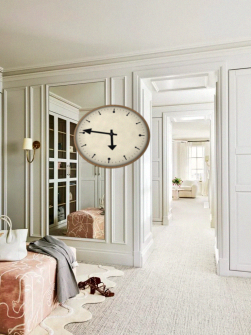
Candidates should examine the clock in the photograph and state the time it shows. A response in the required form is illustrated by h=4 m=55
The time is h=5 m=46
